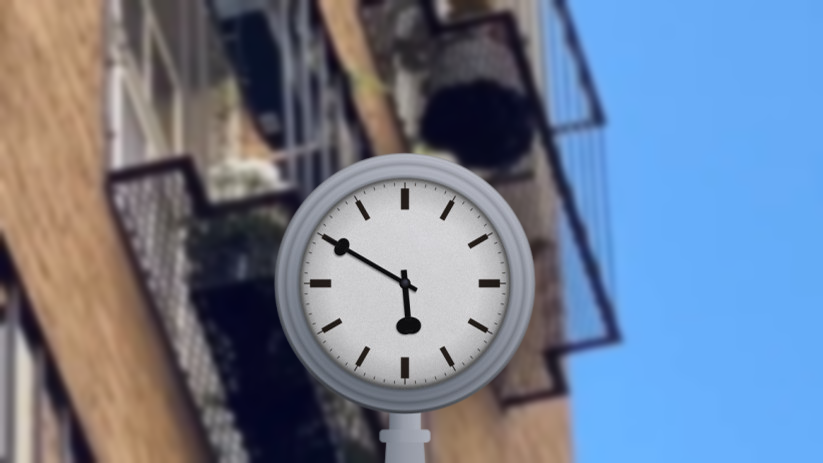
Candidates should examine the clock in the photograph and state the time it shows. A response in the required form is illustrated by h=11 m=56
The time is h=5 m=50
